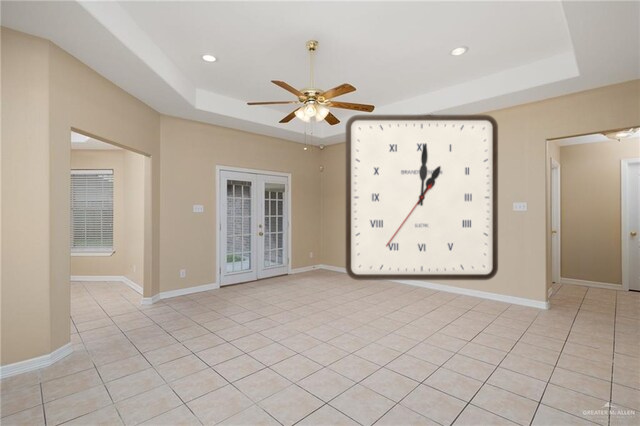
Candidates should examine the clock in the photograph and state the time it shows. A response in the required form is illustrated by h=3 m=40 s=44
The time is h=1 m=0 s=36
